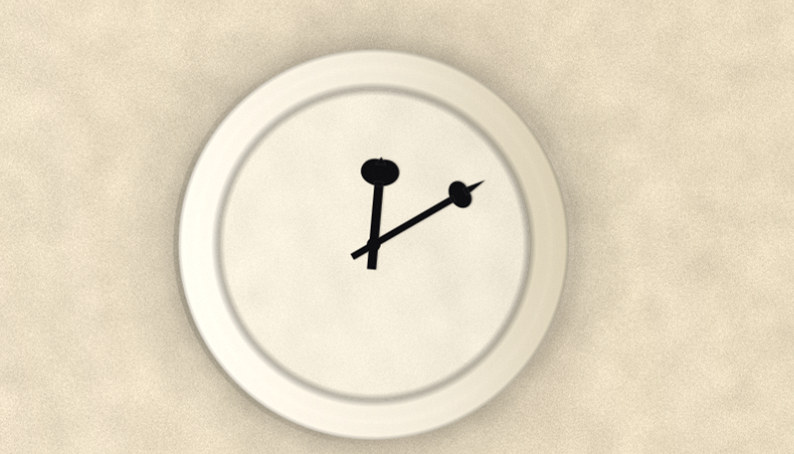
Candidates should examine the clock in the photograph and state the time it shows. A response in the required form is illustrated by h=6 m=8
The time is h=12 m=10
